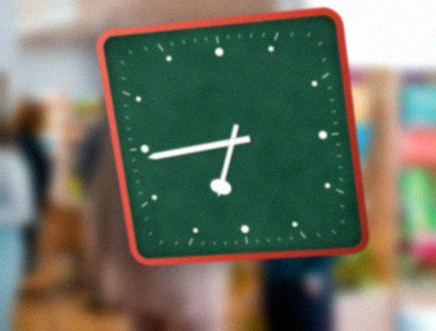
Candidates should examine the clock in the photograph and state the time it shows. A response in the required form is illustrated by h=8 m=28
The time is h=6 m=44
